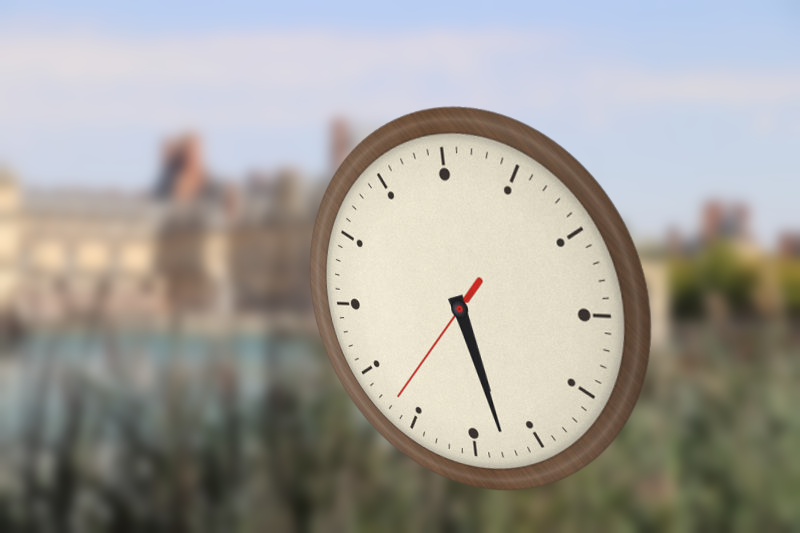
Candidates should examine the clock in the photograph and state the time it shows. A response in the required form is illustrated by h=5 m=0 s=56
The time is h=5 m=27 s=37
